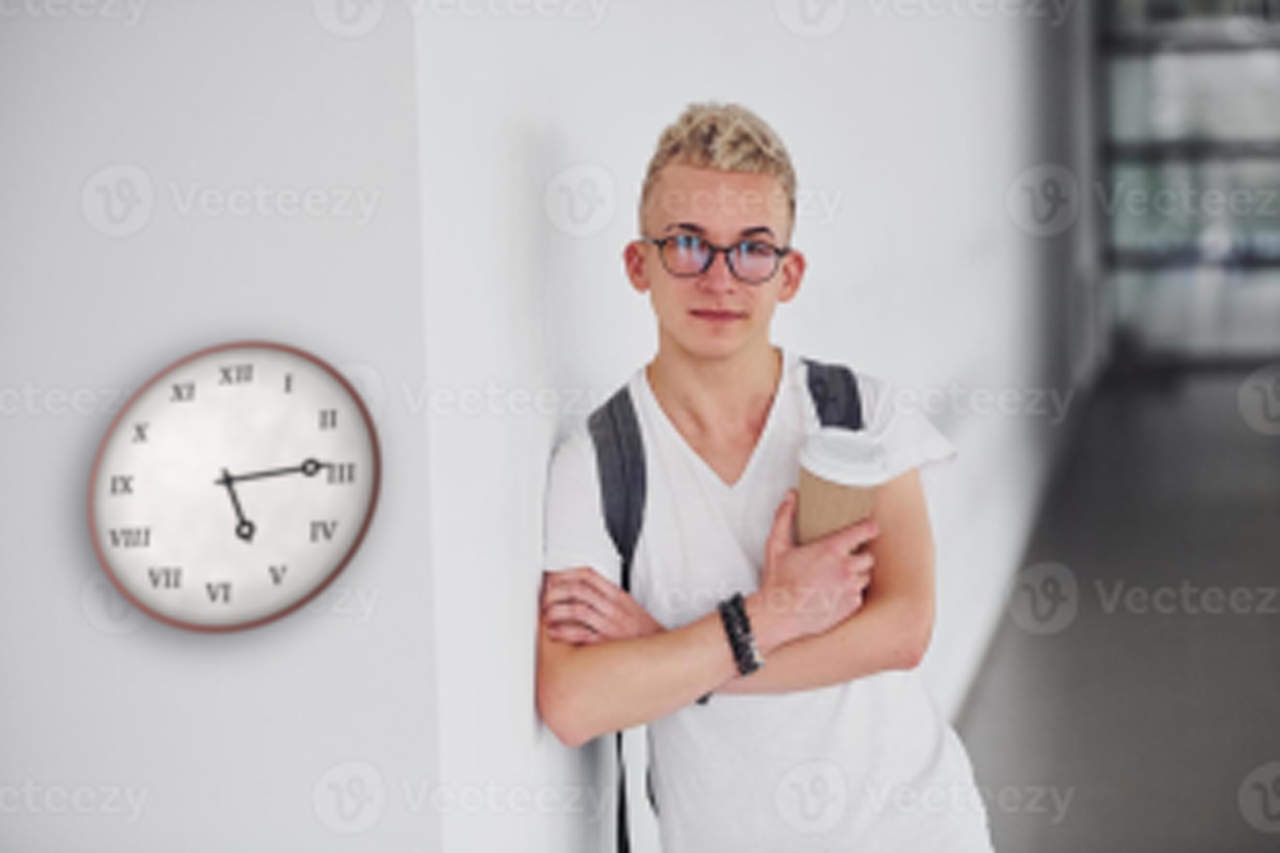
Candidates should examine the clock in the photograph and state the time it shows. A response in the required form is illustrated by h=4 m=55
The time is h=5 m=14
